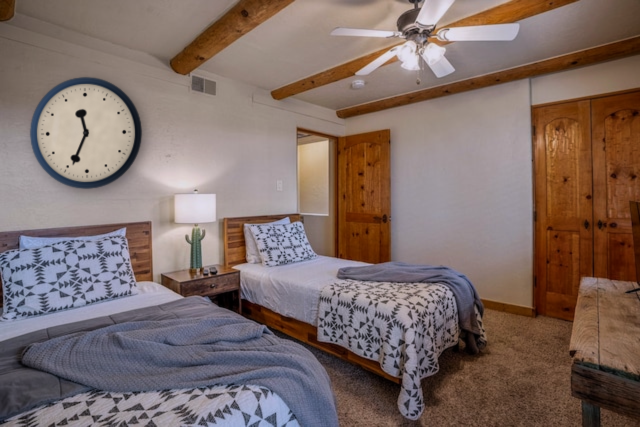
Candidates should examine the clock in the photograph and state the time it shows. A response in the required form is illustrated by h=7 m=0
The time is h=11 m=34
